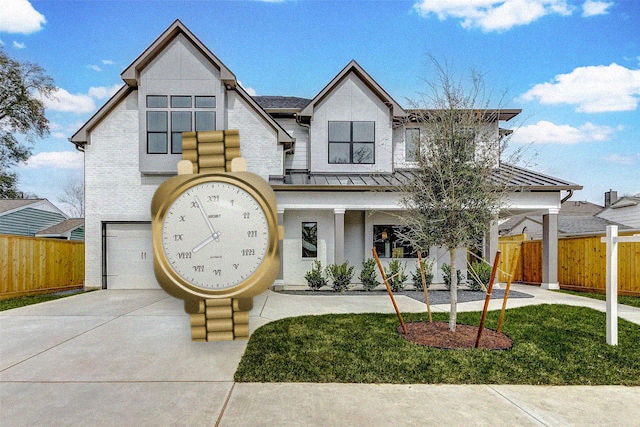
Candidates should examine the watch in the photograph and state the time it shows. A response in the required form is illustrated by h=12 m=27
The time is h=7 m=56
